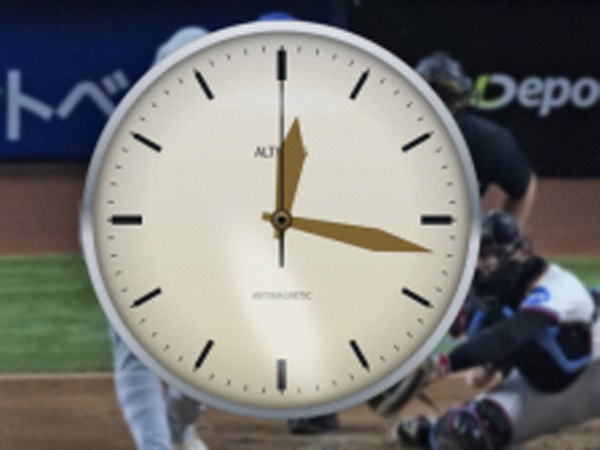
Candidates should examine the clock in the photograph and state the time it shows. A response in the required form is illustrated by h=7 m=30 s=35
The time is h=12 m=17 s=0
